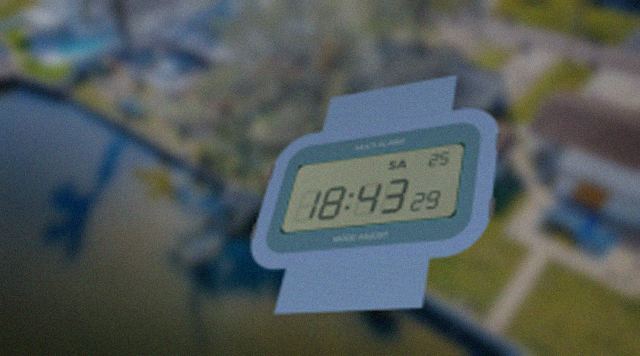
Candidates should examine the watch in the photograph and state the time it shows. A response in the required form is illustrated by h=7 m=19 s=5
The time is h=18 m=43 s=29
